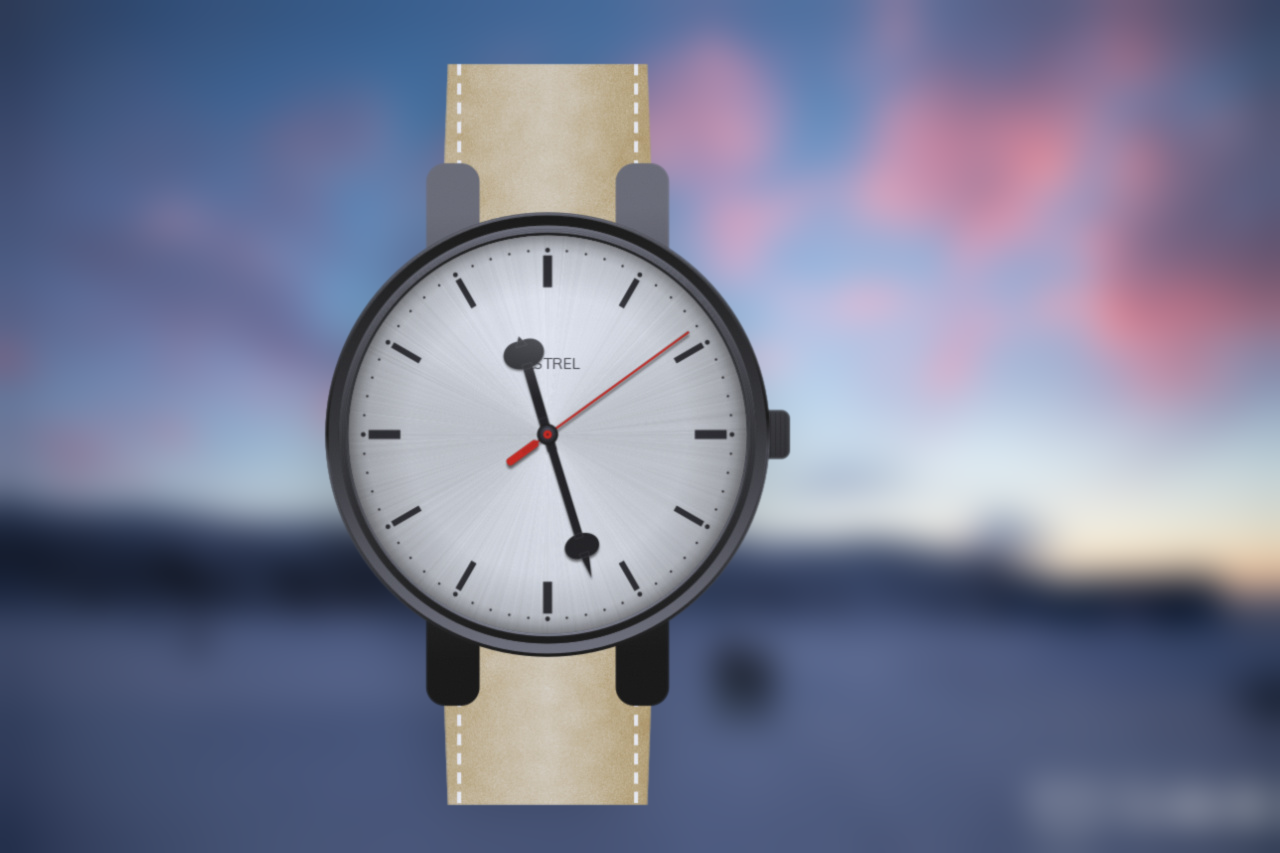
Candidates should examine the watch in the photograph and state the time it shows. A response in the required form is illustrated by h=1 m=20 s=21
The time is h=11 m=27 s=9
